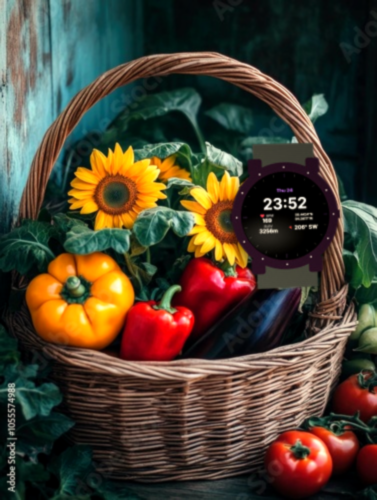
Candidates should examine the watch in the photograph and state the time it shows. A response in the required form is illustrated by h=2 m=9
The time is h=23 m=52
